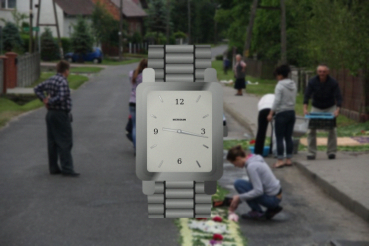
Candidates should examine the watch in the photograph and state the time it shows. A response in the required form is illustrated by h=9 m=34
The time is h=9 m=17
